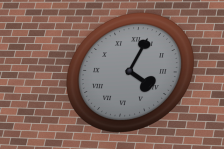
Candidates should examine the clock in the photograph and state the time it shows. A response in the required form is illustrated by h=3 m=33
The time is h=4 m=3
